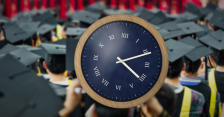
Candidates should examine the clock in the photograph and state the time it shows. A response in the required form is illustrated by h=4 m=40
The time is h=4 m=11
